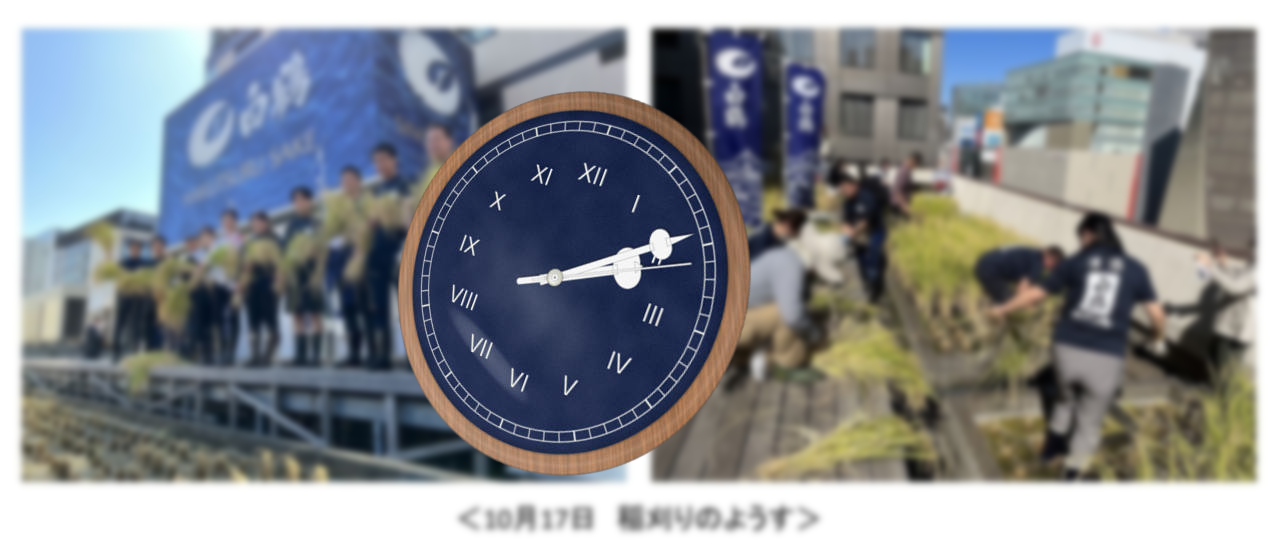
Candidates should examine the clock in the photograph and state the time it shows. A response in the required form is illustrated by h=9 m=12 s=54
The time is h=2 m=9 s=11
